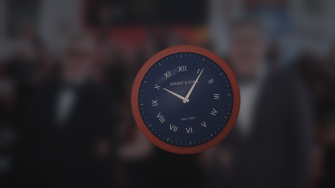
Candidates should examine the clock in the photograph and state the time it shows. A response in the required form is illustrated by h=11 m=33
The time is h=10 m=6
